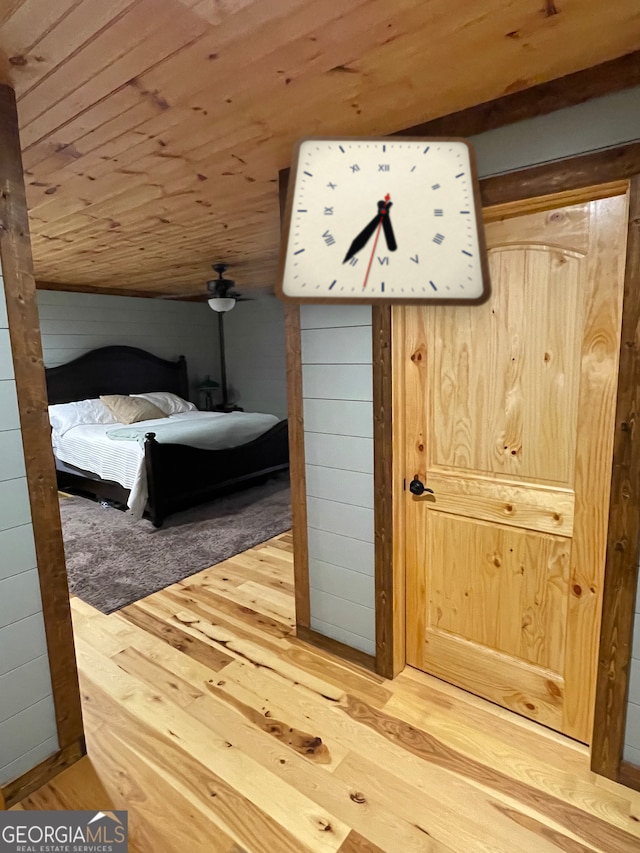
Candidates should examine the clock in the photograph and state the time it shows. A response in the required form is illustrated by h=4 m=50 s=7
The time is h=5 m=35 s=32
